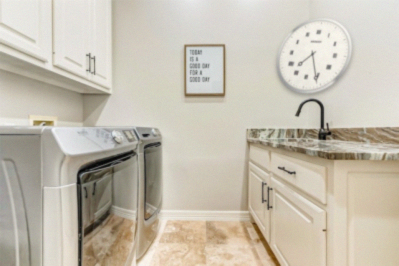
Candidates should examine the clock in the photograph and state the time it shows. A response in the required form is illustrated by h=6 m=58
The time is h=7 m=26
